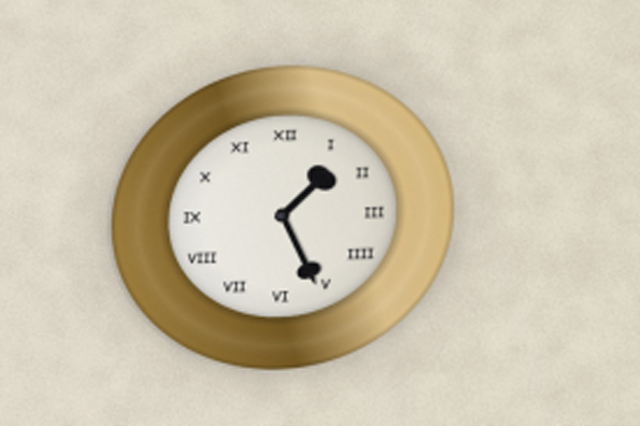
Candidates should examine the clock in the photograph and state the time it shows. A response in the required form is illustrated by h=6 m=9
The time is h=1 m=26
